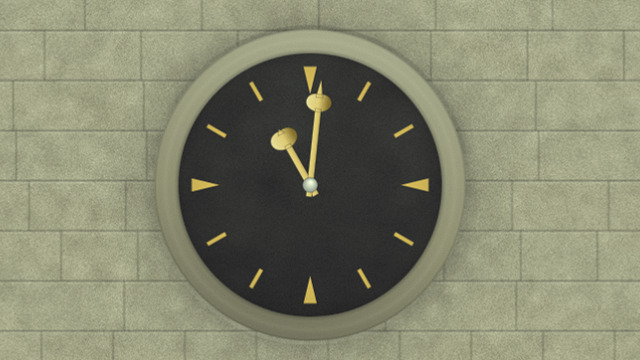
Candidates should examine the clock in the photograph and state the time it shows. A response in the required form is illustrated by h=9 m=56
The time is h=11 m=1
